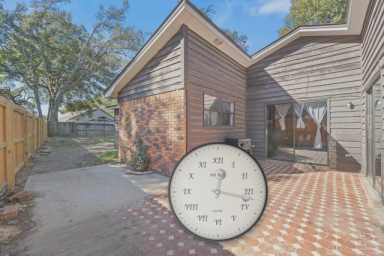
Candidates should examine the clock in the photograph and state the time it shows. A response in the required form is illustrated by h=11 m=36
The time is h=12 m=17
